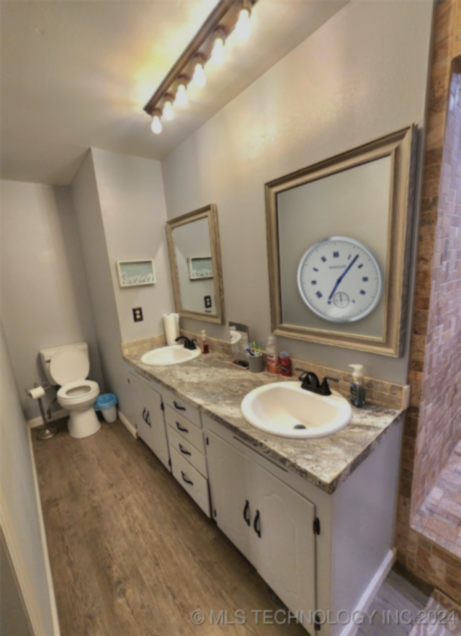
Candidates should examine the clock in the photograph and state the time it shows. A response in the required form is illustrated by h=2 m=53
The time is h=7 m=7
